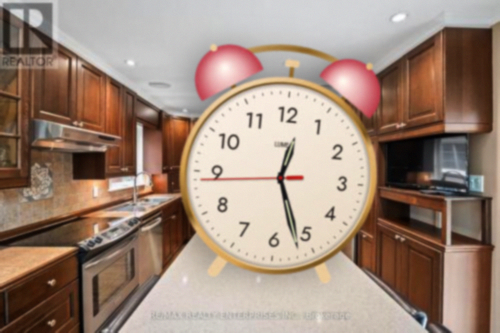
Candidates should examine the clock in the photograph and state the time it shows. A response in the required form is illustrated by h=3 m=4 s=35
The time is h=12 m=26 s=44
